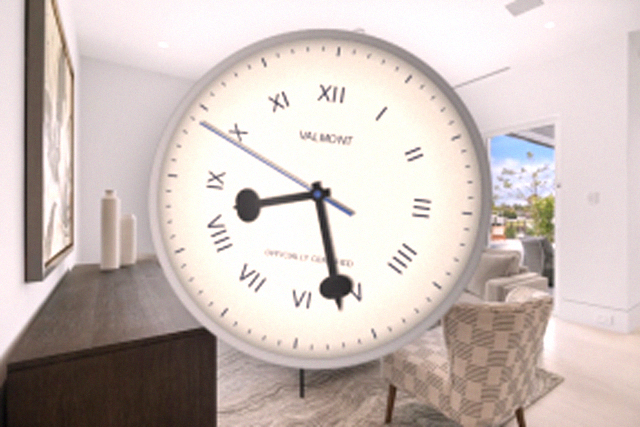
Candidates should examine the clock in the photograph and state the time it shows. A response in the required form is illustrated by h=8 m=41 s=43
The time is h=8 m=26 s=49
